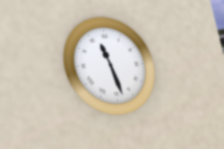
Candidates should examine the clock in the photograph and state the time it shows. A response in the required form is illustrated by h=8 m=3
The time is h=11 m=28
